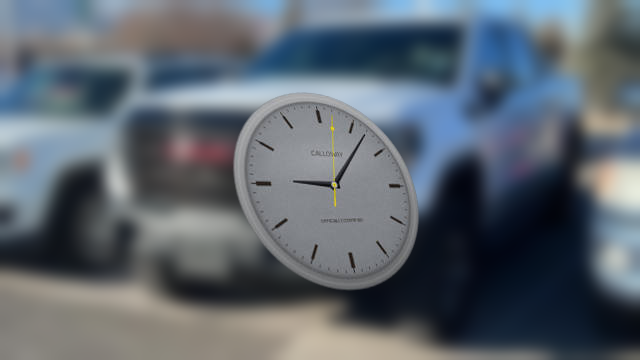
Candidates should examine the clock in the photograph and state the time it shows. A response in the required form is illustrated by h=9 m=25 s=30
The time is h=9 m=7 s=2
